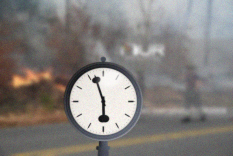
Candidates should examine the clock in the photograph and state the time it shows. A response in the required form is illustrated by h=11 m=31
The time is h=5 m=57
